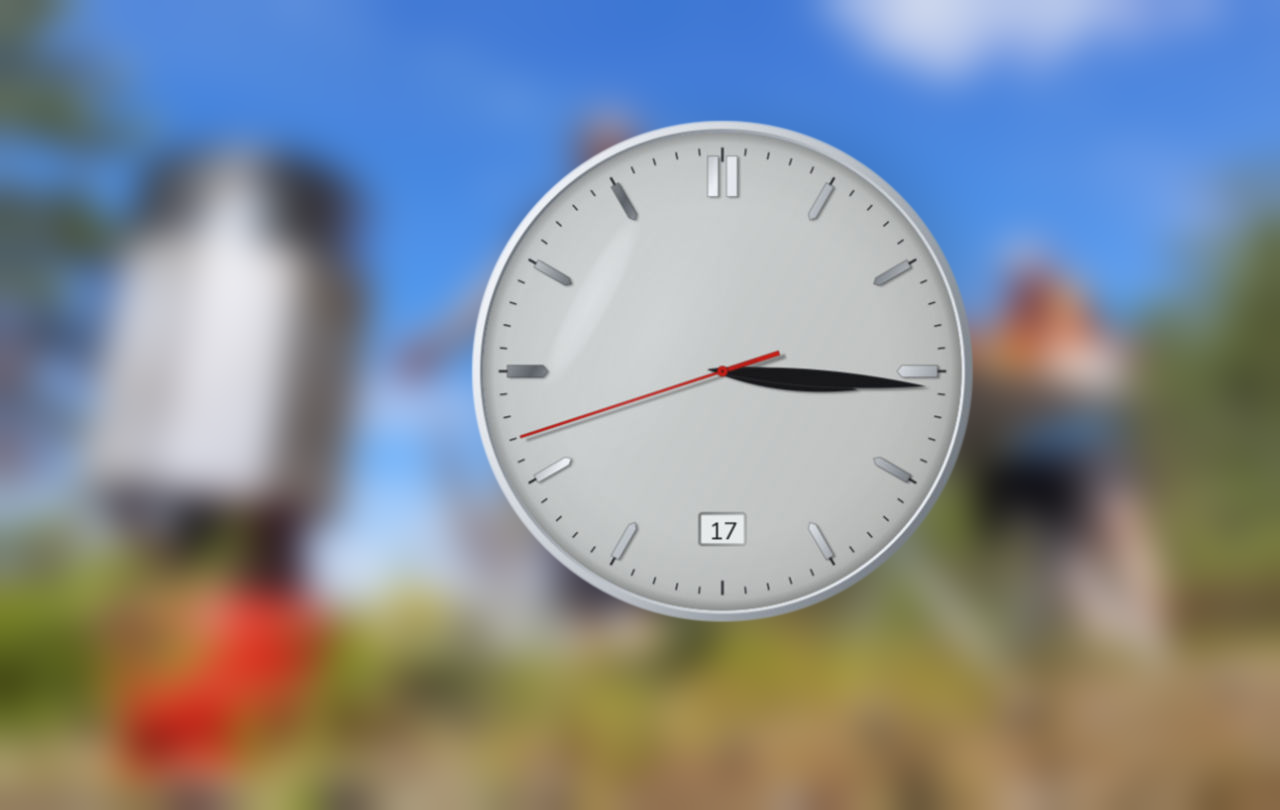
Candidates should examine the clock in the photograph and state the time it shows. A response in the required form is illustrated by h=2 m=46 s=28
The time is h=3 m=15 s=42
